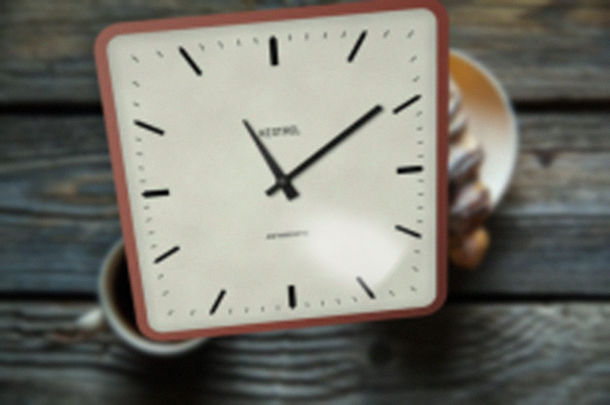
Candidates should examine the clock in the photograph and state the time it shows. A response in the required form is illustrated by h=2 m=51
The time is h=11 m=9
